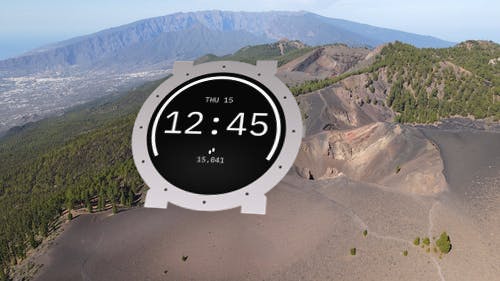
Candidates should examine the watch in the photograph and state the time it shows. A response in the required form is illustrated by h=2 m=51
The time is h=12 m=45
